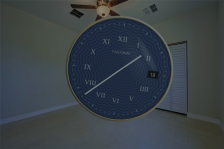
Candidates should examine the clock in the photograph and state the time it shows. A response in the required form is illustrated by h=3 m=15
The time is h=1 m=38
